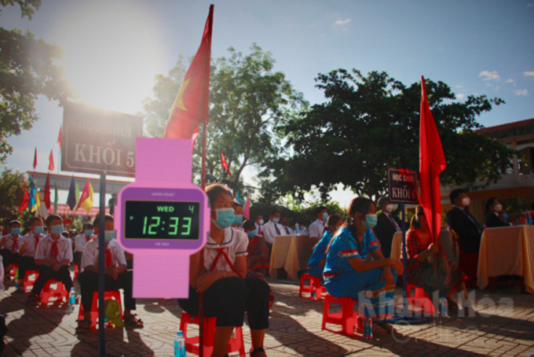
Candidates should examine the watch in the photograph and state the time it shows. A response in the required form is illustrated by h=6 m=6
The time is h=12 m=33
